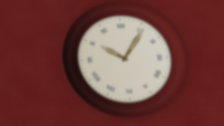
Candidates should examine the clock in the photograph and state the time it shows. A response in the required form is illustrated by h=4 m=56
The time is h=10 m=6
